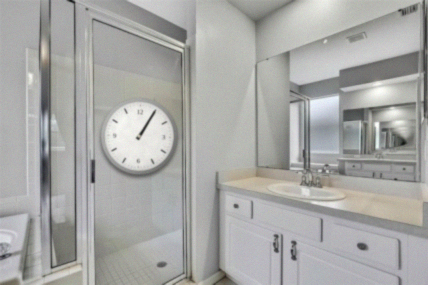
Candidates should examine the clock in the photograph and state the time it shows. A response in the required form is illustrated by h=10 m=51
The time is h=1 m=5
